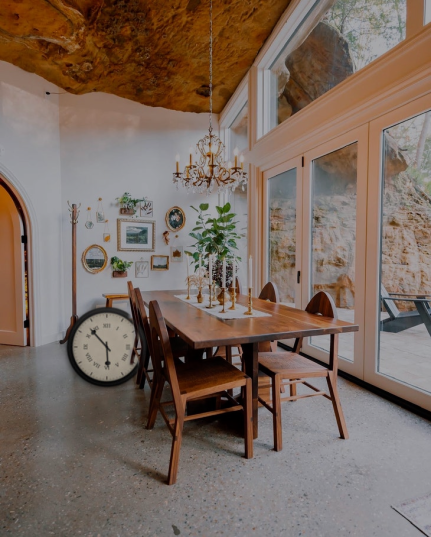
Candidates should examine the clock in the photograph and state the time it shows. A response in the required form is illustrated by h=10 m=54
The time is h=5 m=53
